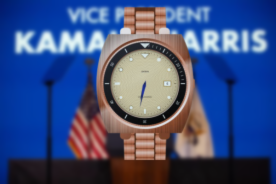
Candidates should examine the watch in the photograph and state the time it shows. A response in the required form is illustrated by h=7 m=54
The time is h=6 m=32
